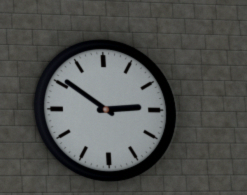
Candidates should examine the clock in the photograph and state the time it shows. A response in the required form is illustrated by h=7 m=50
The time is h=2 m=51
